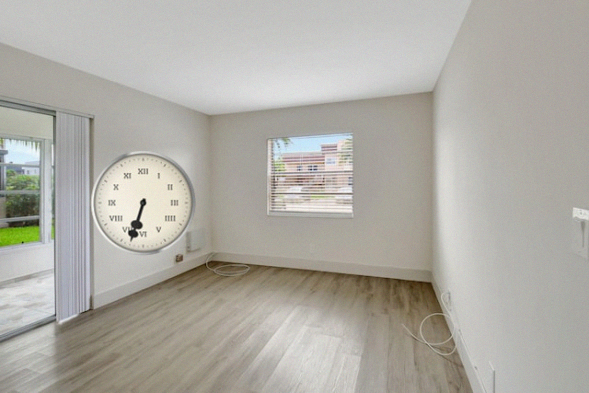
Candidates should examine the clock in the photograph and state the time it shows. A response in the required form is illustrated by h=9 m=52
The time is h=6 m=33
